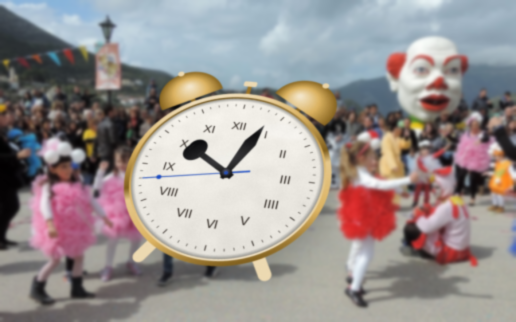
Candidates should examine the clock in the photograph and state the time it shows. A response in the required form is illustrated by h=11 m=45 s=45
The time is h=10 m=3 s=43
